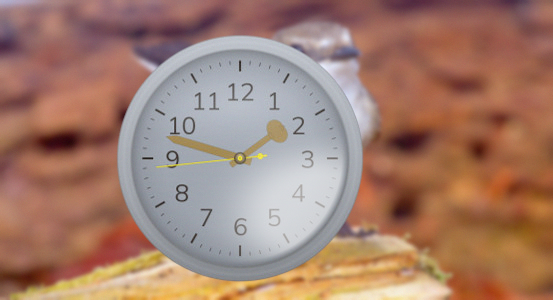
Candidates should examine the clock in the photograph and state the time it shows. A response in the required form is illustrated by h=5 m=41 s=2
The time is h=1 m=47 s=44
